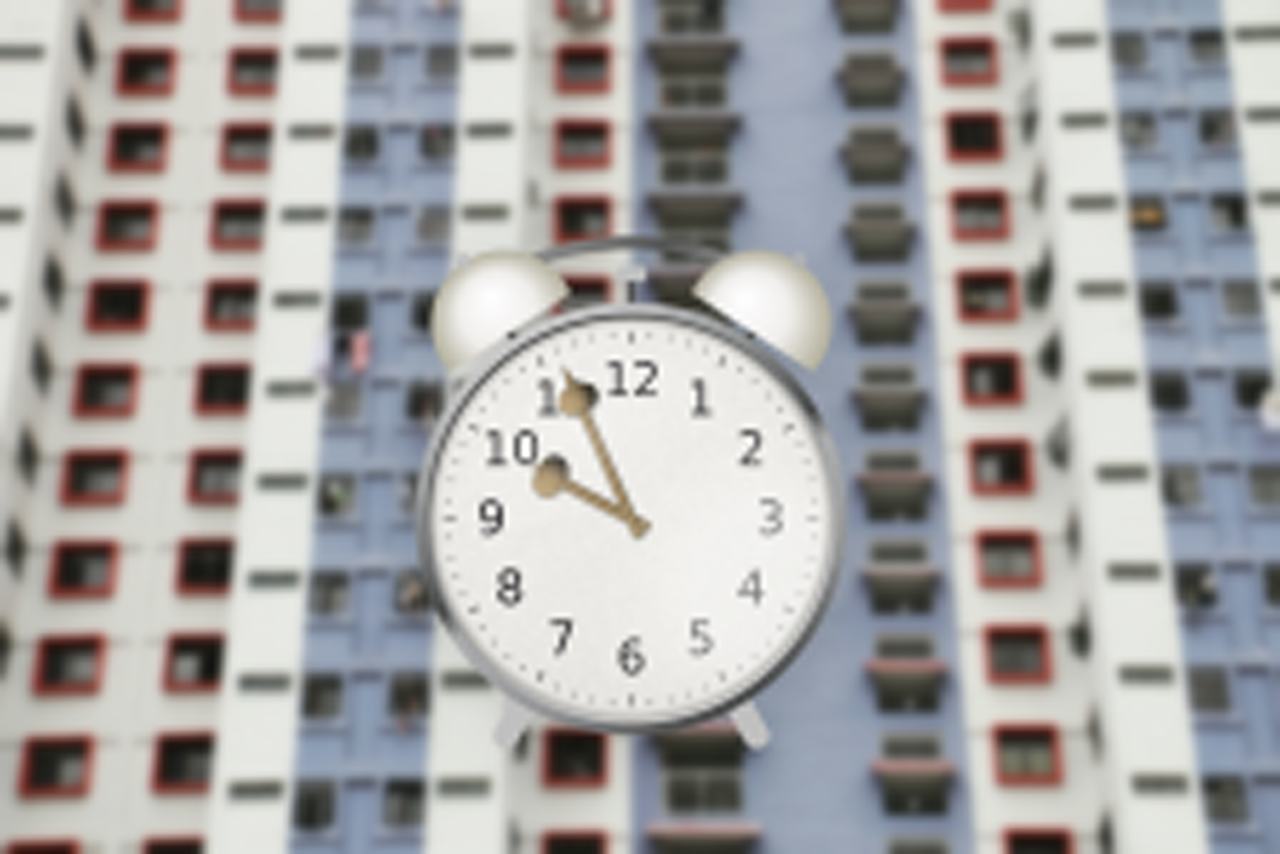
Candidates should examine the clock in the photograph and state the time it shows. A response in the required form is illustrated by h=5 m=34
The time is h=9 m=56
